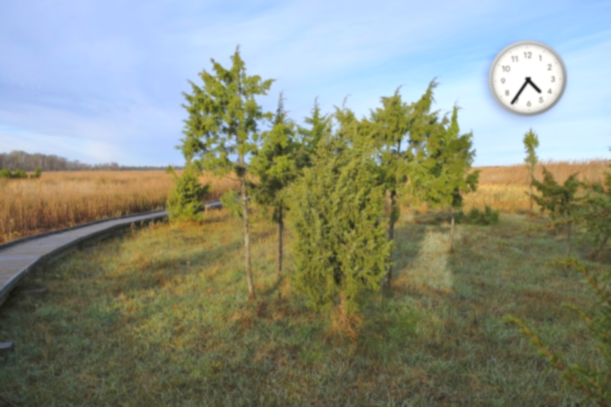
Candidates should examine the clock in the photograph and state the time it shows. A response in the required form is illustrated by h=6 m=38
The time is h=4 m=36
